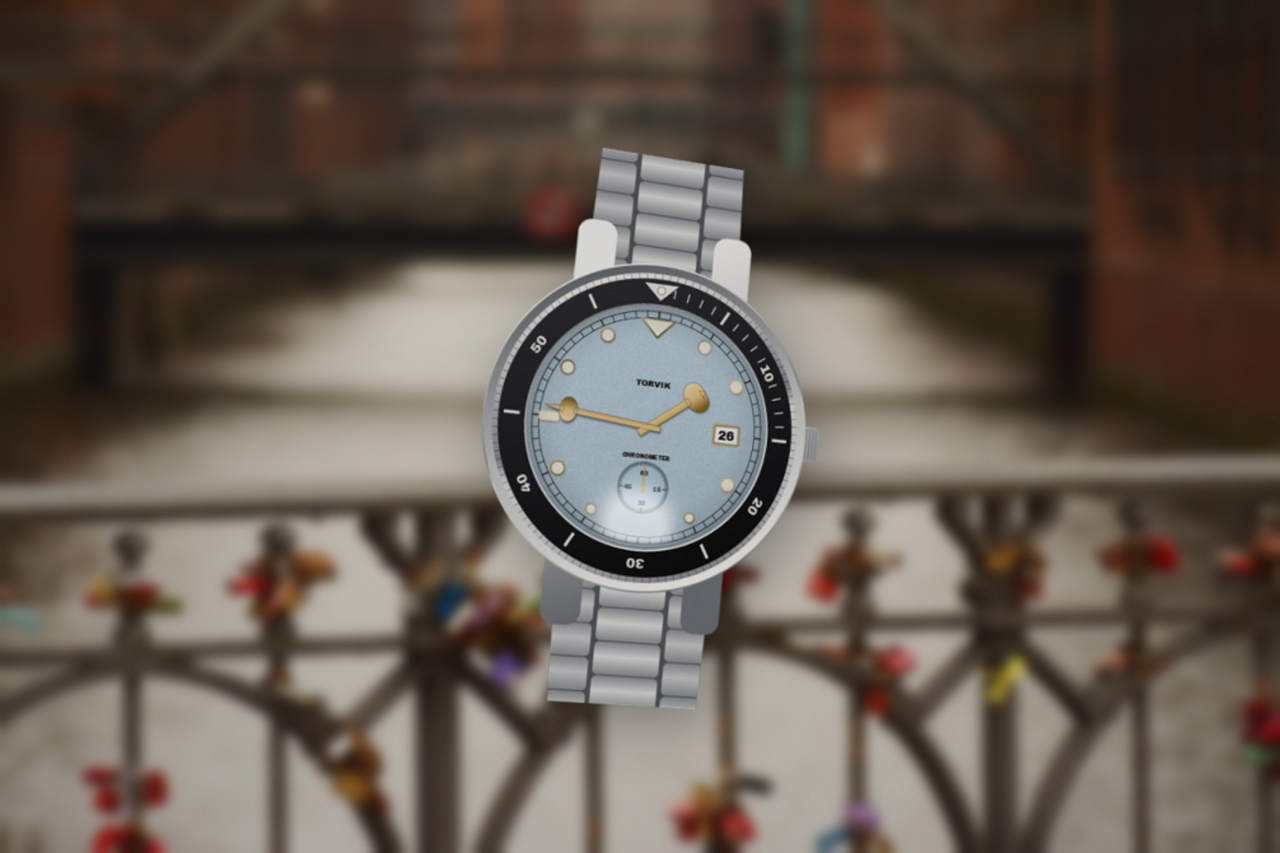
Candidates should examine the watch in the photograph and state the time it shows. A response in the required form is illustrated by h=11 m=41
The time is h=1 m=46
